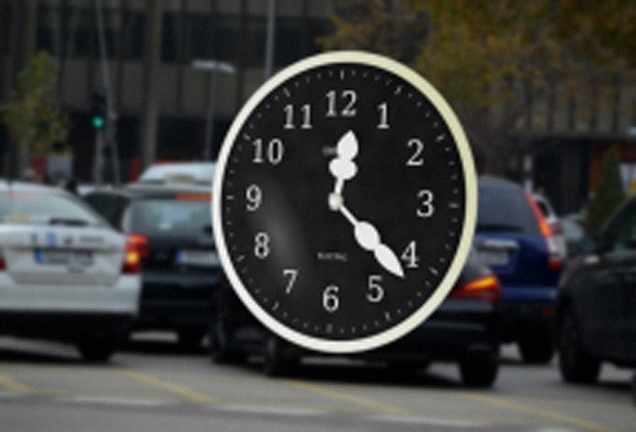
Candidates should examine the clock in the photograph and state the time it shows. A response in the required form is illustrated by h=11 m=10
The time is h=12 m=22
